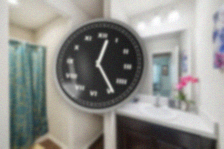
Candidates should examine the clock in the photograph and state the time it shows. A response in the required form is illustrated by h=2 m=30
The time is h=12 m=24
